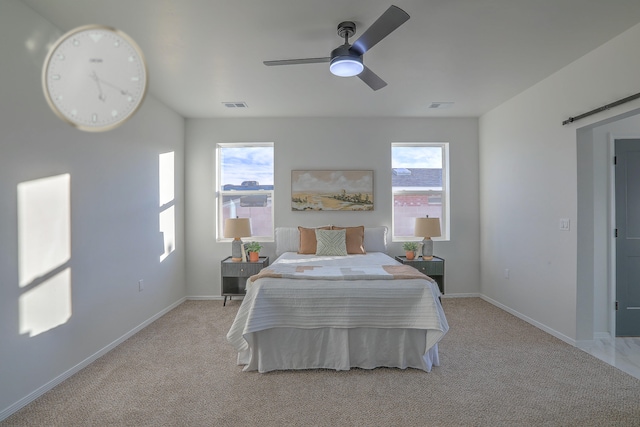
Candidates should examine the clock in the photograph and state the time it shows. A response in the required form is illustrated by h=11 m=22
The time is h=5 m=19
